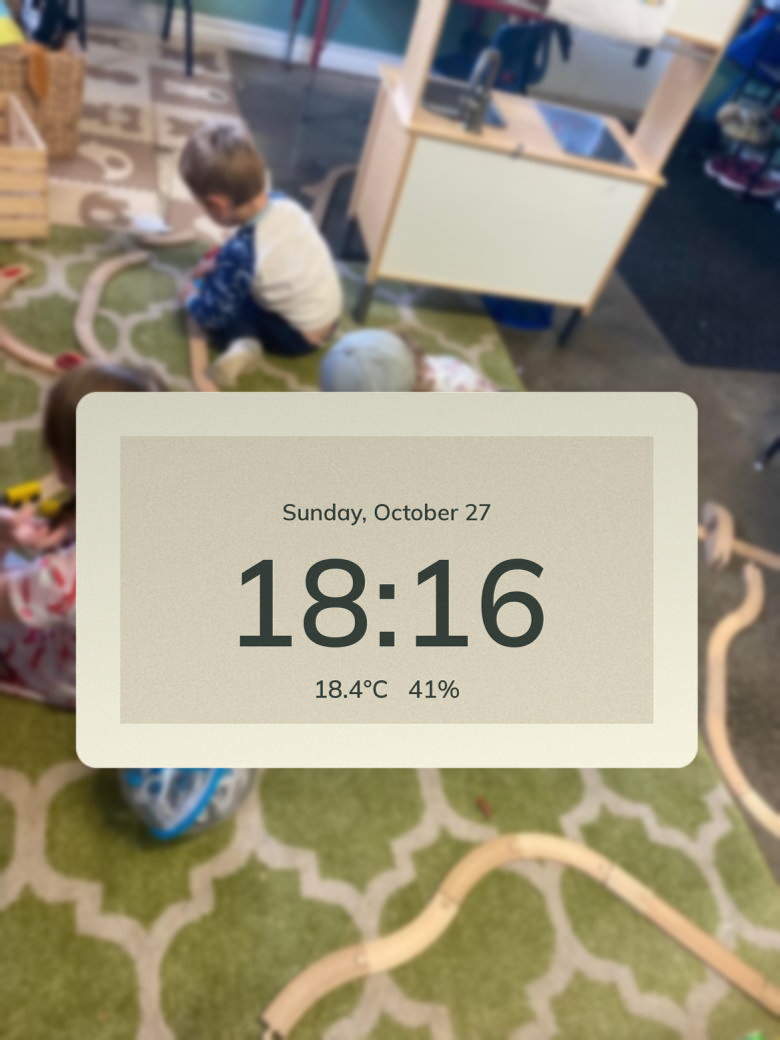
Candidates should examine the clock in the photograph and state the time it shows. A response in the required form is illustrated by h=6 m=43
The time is h=18 m=16
